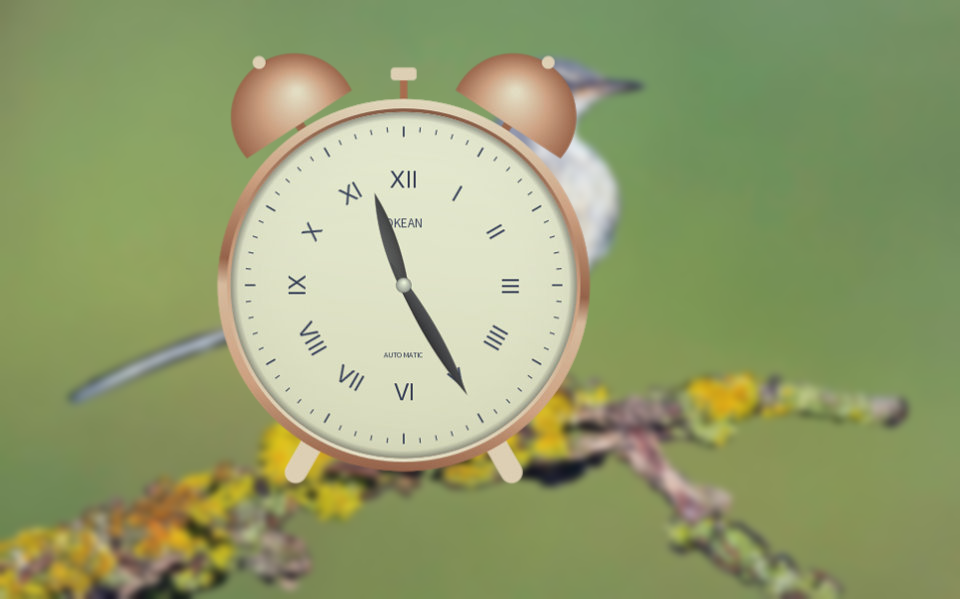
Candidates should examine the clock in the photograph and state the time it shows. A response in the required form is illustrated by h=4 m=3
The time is h=11 m=25
